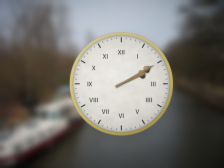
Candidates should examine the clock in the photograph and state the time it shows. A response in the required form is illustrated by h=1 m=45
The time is h=2 m=10
